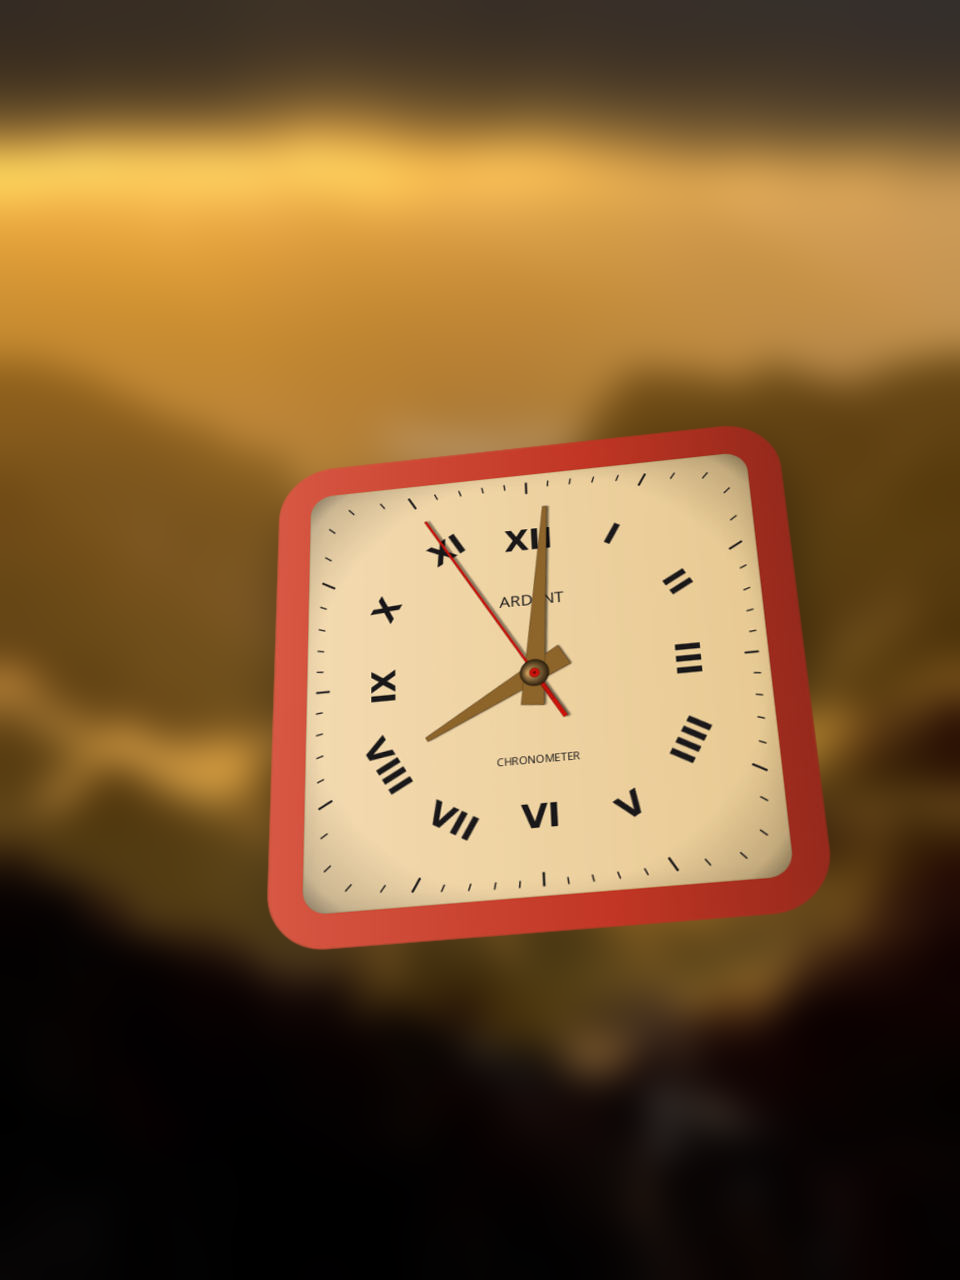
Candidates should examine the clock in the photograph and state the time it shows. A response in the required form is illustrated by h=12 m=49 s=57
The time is h=8 m=0 s=55
